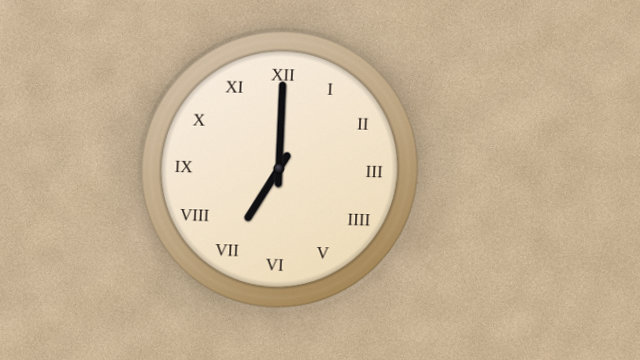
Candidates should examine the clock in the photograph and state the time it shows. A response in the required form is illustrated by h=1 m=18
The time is h=7 m=0
